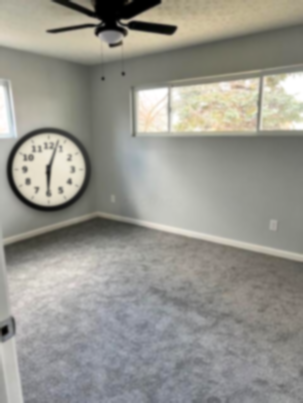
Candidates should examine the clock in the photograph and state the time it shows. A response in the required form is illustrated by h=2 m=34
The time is h=6 m=3
